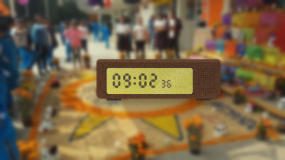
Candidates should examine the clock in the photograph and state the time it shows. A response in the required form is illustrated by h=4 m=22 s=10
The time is h=9 m=2 s=36
